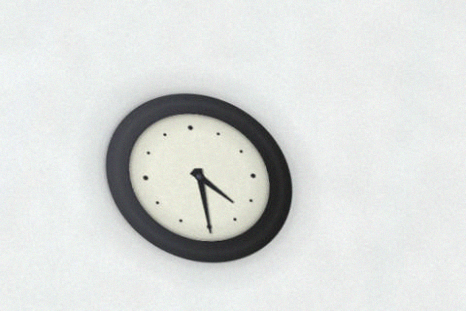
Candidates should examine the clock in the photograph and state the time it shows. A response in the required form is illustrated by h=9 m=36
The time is h=4 m=30
